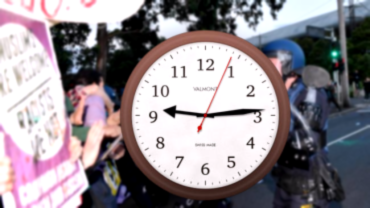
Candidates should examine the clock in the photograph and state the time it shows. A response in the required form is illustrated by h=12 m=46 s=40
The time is h=9 m=14 s=4
